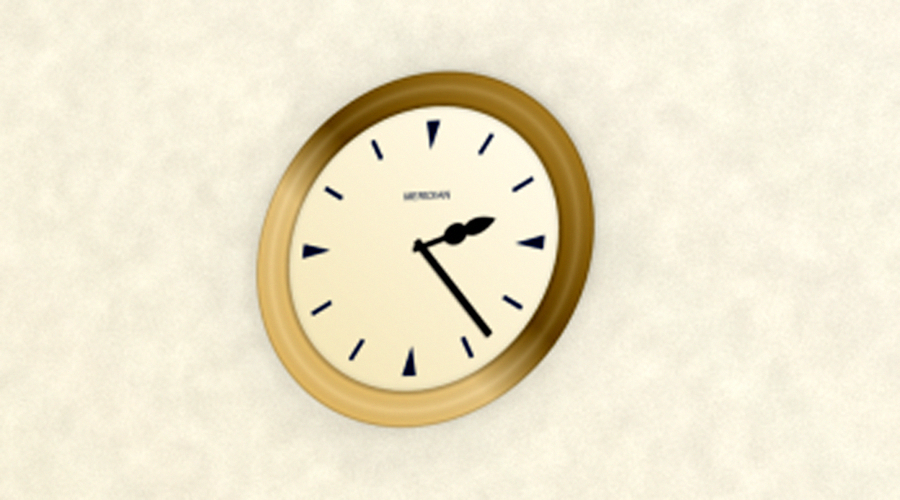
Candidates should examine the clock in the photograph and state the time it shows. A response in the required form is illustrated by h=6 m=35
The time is h=2 m=23
